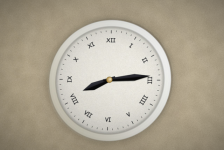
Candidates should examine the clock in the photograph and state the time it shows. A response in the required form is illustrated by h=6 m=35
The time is h=8 m=14
